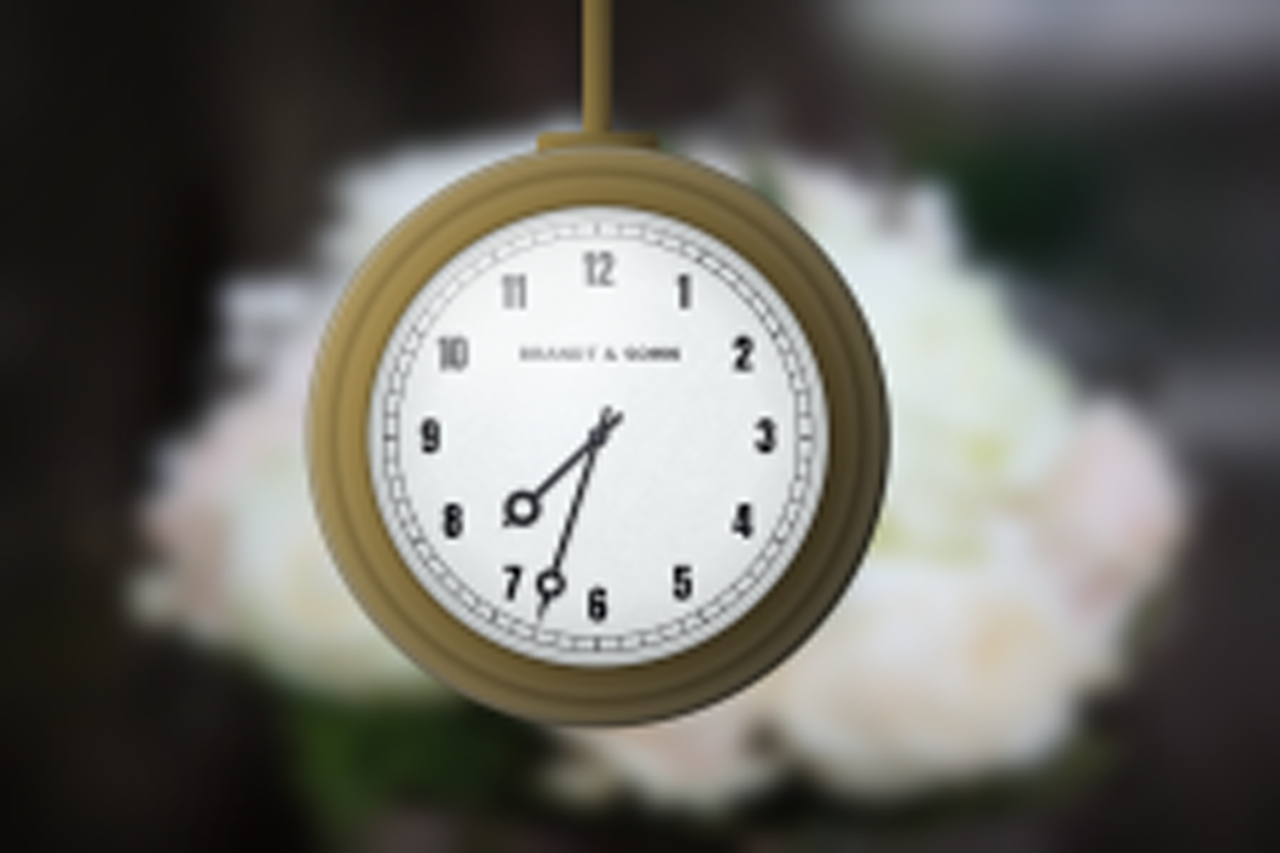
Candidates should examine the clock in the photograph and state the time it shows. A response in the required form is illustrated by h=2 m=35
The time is h=7 m=33
